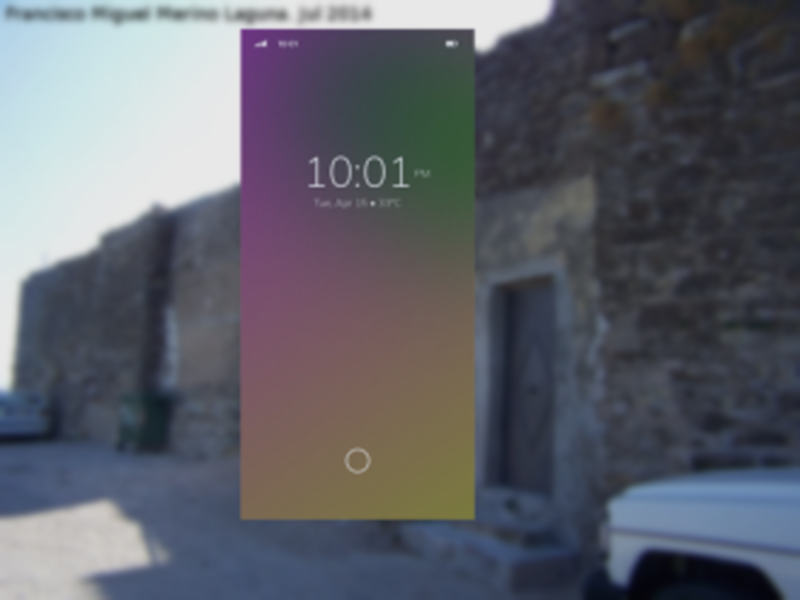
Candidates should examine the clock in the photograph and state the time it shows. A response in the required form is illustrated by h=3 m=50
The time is h=10 m=1
